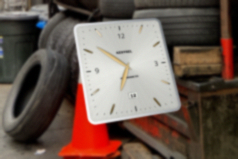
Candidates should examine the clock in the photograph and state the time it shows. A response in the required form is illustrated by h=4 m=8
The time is h=6 m=52
